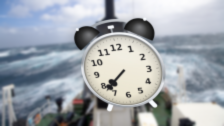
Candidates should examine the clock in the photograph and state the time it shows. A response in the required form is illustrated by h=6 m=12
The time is h=7 m=38
